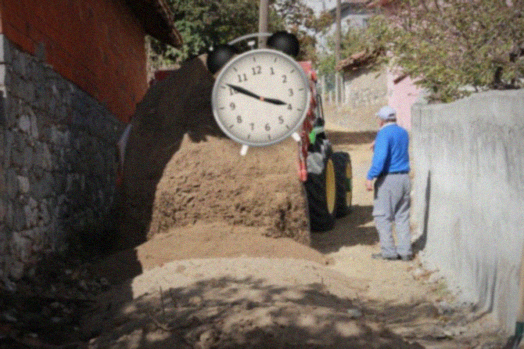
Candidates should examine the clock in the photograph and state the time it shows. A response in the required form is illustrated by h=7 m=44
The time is h=3 m=51
